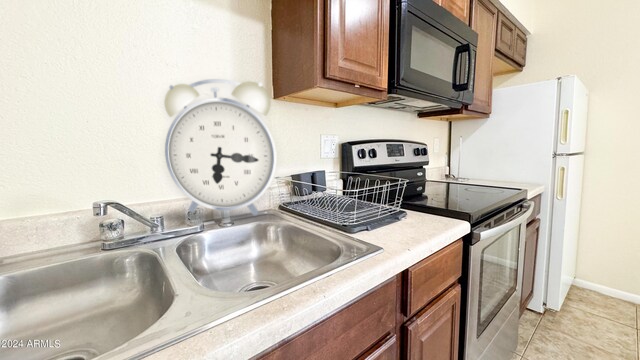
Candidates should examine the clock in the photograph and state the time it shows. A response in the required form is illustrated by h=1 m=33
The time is h=6 m=16
